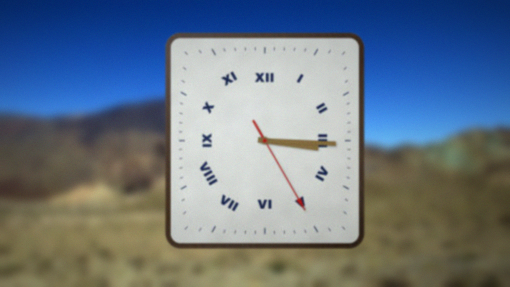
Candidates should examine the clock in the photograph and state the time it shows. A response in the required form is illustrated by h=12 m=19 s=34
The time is h=3 m=15 s=25
